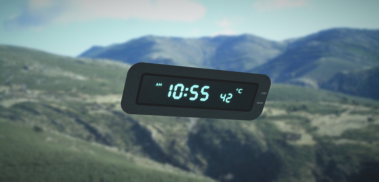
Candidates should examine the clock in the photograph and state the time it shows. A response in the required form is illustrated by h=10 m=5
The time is h=10 m=55
